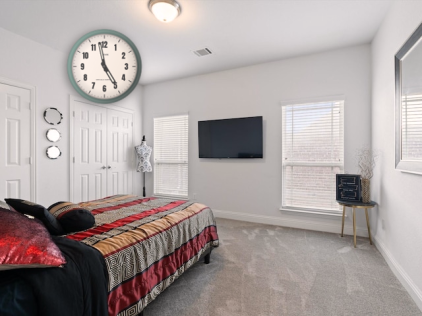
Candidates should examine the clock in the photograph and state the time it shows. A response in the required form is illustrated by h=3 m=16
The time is h=4 m=58
